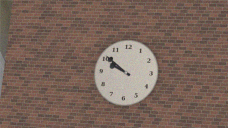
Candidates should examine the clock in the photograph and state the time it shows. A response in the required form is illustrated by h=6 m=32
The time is h=9 m=51
